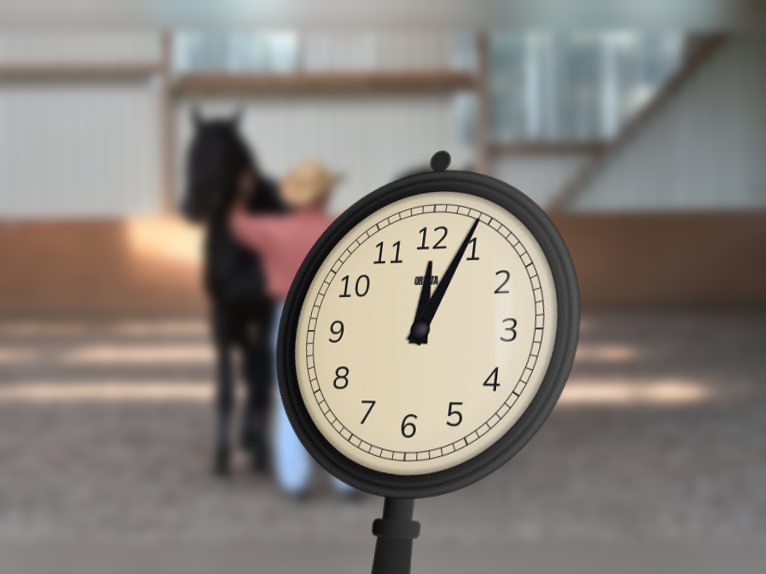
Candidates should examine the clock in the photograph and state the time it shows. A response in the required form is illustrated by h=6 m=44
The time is h=12 m=4
